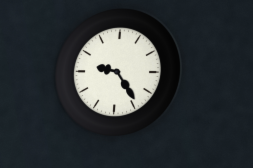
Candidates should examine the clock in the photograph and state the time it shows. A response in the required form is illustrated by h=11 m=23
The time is h=9 m=24
